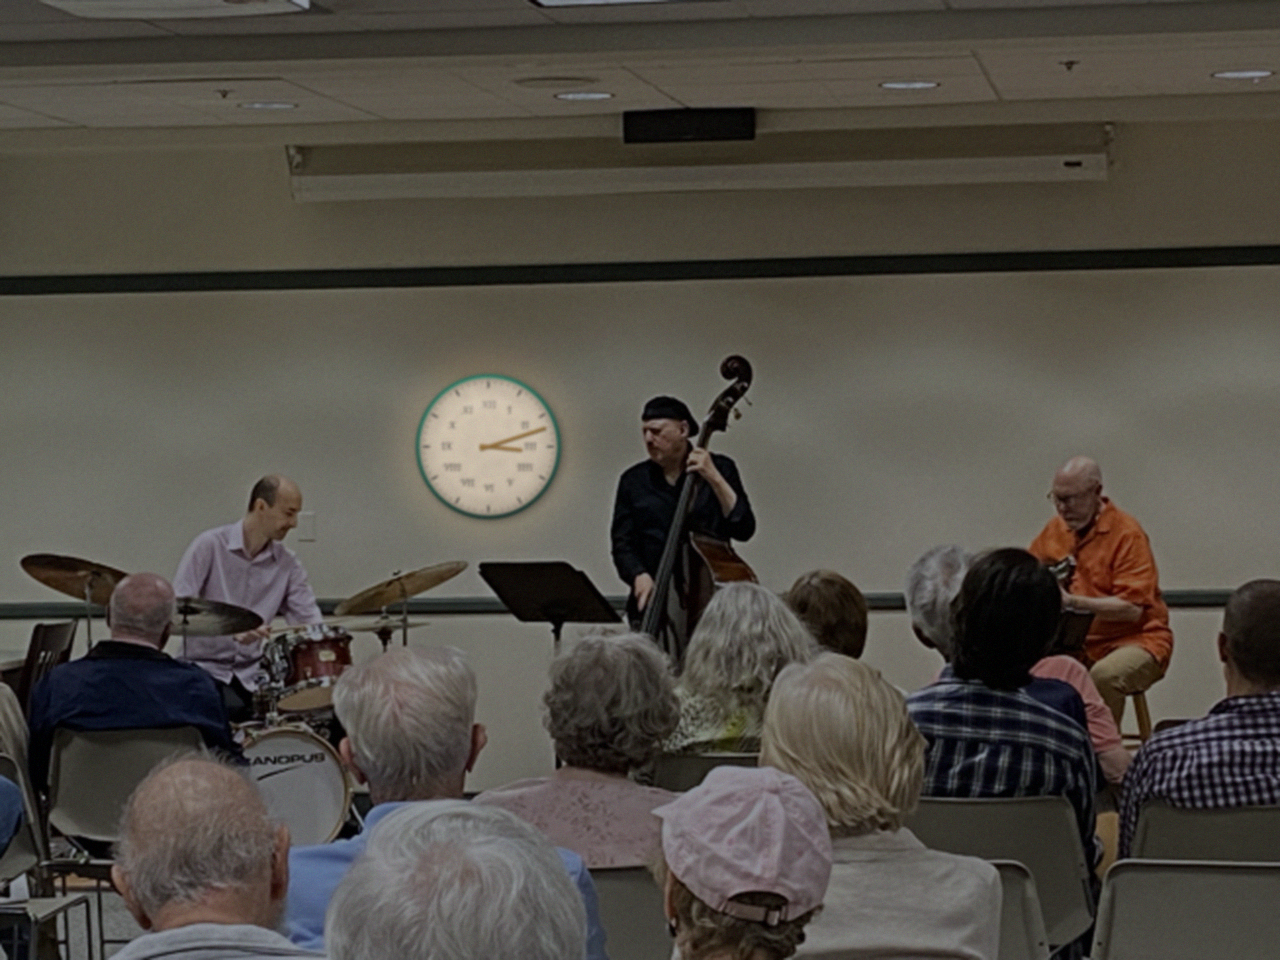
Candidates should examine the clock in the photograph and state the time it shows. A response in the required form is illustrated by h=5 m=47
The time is h=3 m=12
